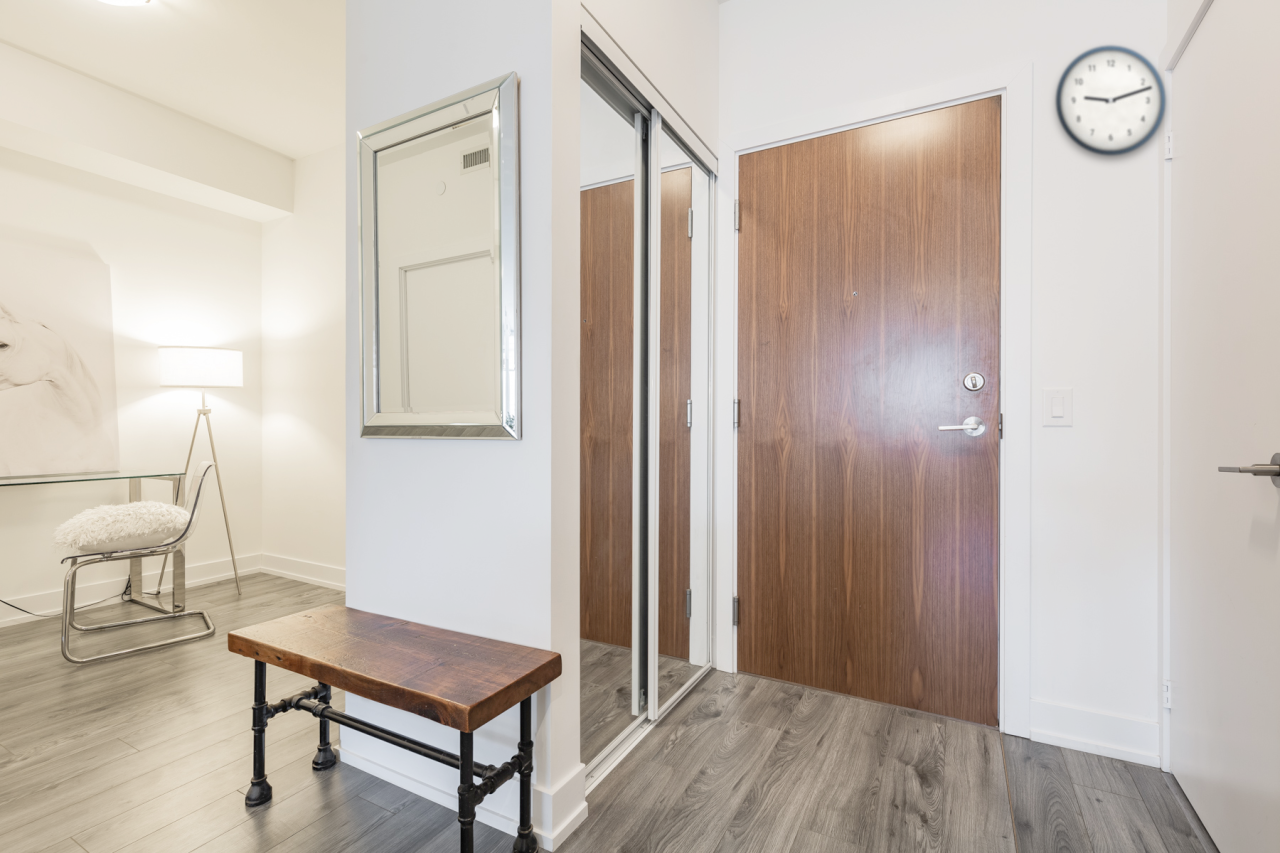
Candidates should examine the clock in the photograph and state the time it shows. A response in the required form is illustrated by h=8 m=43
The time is h=9 m=12
